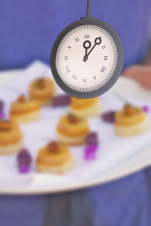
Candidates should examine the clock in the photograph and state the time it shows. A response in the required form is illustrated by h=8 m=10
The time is h=12 m=6
